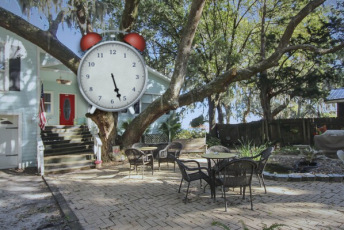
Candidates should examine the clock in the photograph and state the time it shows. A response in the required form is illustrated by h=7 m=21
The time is h=5 m=27
